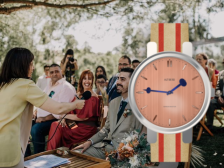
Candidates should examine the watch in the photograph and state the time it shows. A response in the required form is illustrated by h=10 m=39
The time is h=1 m=46
